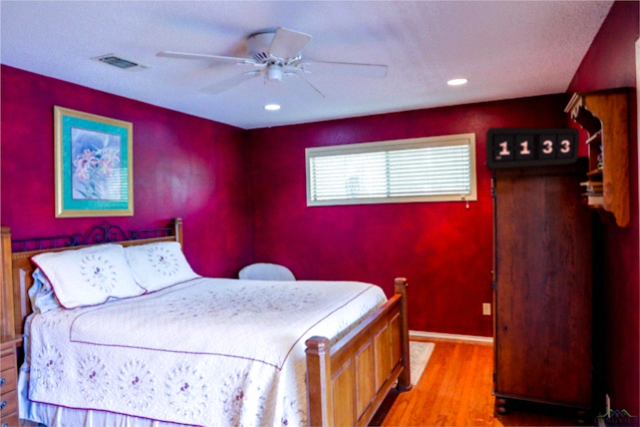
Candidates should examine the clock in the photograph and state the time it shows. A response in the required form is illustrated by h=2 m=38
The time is h=11 m=33
